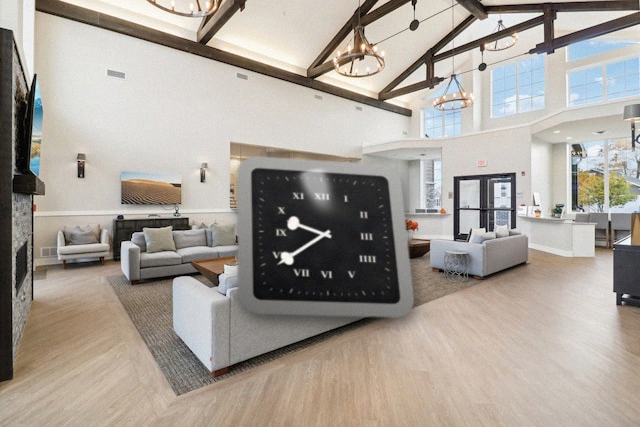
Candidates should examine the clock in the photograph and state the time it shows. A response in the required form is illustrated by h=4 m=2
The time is h=9 m=39
